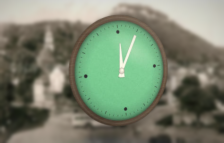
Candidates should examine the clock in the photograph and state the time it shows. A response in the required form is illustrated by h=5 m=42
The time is h=12 m=5
